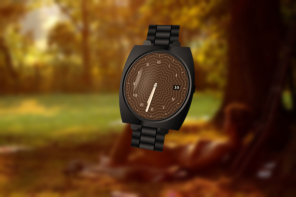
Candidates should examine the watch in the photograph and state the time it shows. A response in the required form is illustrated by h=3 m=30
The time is h=6 m=32
